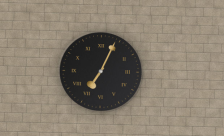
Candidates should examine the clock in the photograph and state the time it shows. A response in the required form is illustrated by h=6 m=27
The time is h=7 m=4
